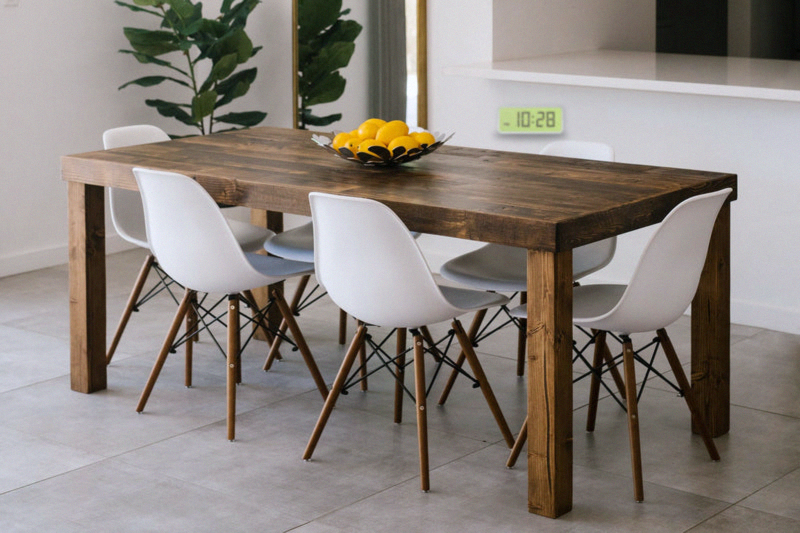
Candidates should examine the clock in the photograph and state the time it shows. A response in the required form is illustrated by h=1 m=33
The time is h=10 m=28
